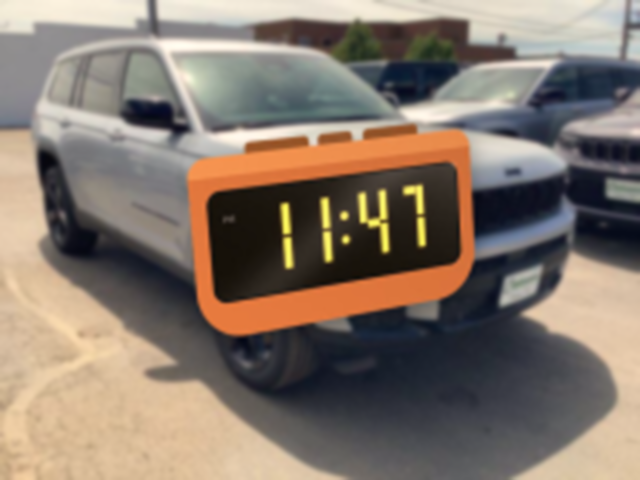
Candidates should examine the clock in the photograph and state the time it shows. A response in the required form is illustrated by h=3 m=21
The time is h=11 m=47
